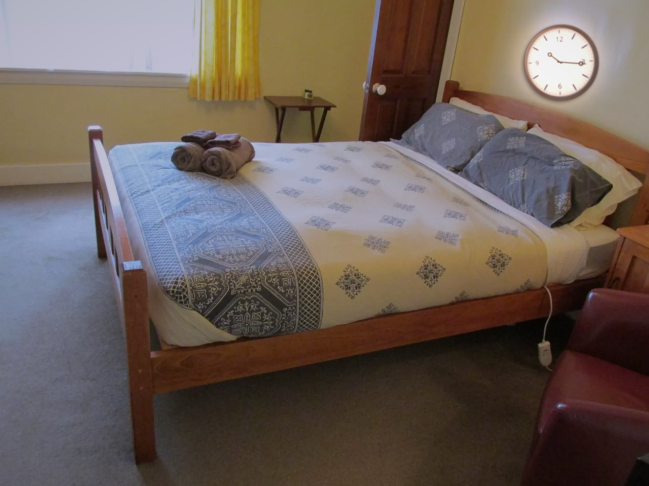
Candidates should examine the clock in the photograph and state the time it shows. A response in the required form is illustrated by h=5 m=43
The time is h=10 m=16
